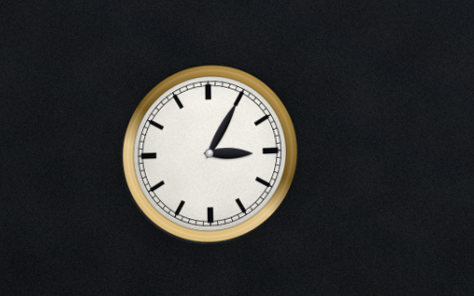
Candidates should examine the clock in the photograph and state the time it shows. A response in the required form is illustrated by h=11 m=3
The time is h=3 m=5
